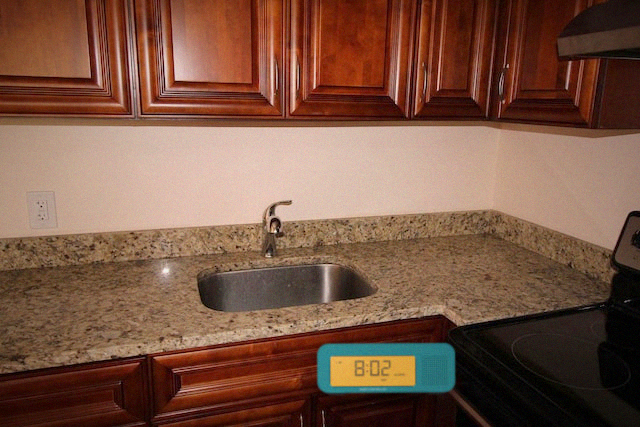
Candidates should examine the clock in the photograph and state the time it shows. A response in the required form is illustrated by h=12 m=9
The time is h=8 m=2
